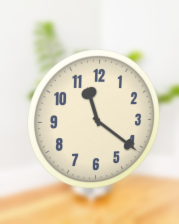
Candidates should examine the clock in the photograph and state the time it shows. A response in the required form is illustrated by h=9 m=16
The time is h=11 m=21
